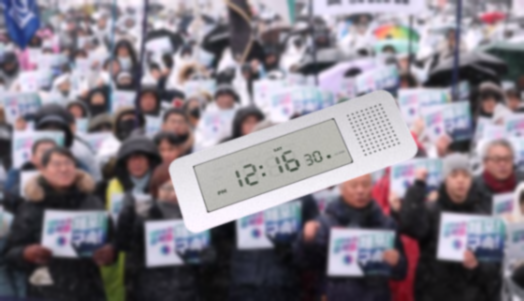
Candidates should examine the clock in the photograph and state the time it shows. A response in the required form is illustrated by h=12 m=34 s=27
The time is h=12 m=16 s=30
